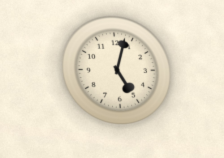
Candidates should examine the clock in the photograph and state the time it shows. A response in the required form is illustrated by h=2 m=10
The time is h=5 m=3
